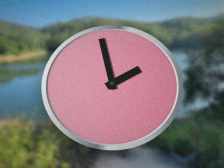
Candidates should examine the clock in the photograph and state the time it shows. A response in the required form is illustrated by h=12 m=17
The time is h=1 m=58
